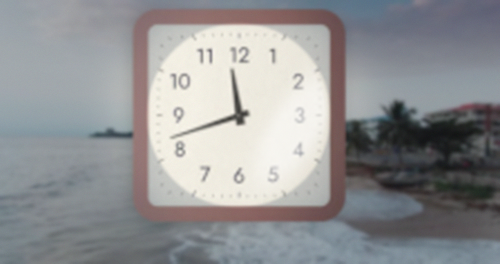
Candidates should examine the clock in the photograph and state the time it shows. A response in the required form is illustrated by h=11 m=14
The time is h=11 m=42
